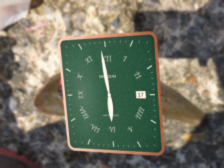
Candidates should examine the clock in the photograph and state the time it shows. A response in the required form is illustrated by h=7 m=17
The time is h=5 m=59
